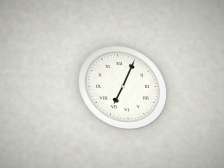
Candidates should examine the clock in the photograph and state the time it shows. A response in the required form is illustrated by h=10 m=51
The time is h=7 m=5
